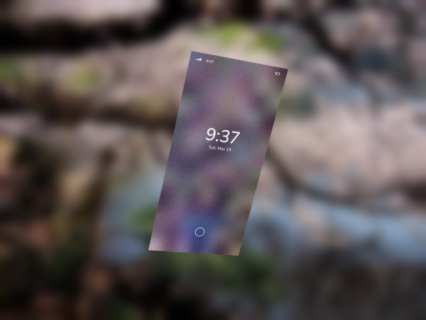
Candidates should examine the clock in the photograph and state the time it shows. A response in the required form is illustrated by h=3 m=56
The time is h=9 m=37
